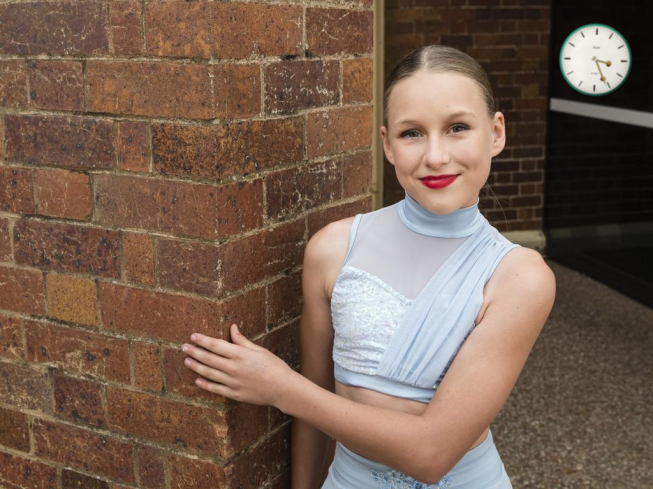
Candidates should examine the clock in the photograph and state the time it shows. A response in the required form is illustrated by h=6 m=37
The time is h=3 m=26
